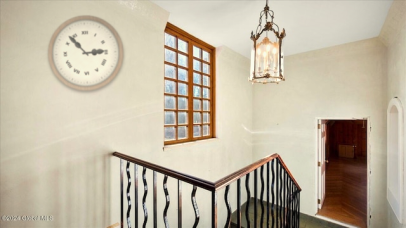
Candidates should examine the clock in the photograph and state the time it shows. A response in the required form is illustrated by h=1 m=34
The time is h=2 m=53
